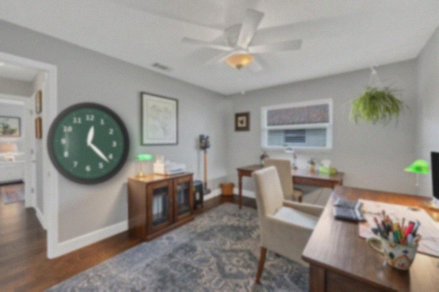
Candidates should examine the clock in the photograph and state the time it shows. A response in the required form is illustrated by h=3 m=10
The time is h=12 m=22
